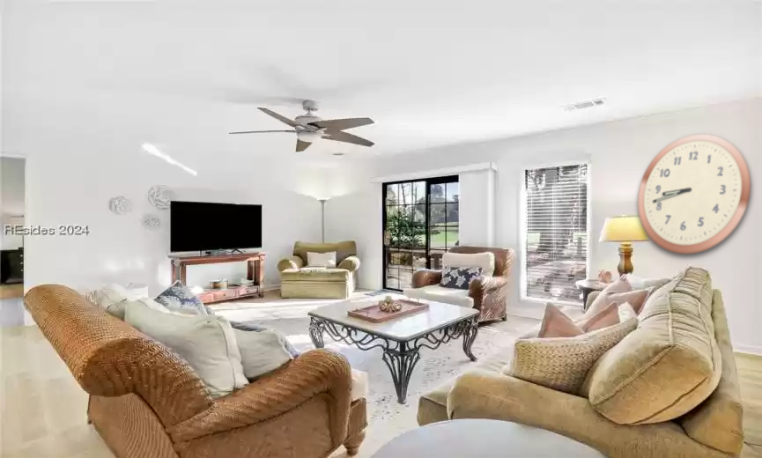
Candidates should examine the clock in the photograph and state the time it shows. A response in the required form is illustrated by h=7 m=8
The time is h=8 m=42
